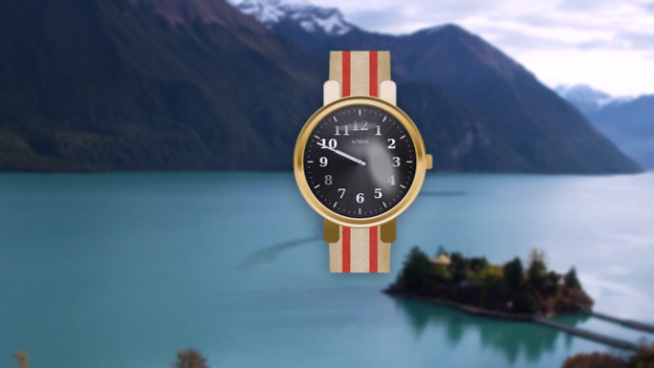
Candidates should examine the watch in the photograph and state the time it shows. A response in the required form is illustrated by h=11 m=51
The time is h=9 m=49
